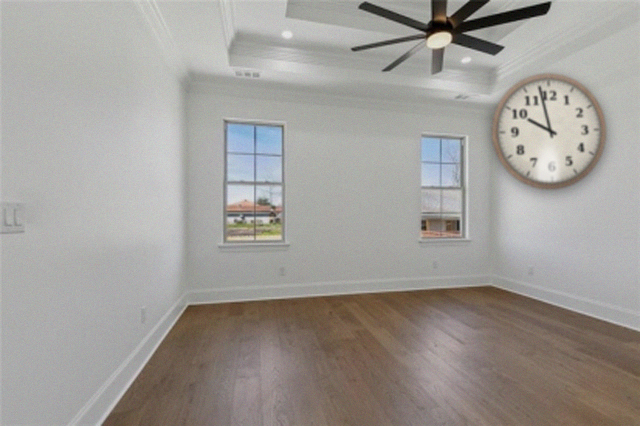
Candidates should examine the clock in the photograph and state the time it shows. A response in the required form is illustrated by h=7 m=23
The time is h=9 m=58
